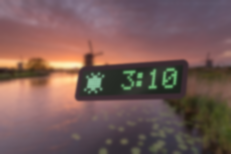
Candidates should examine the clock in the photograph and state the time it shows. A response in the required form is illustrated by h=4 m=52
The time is h=3 m=10
